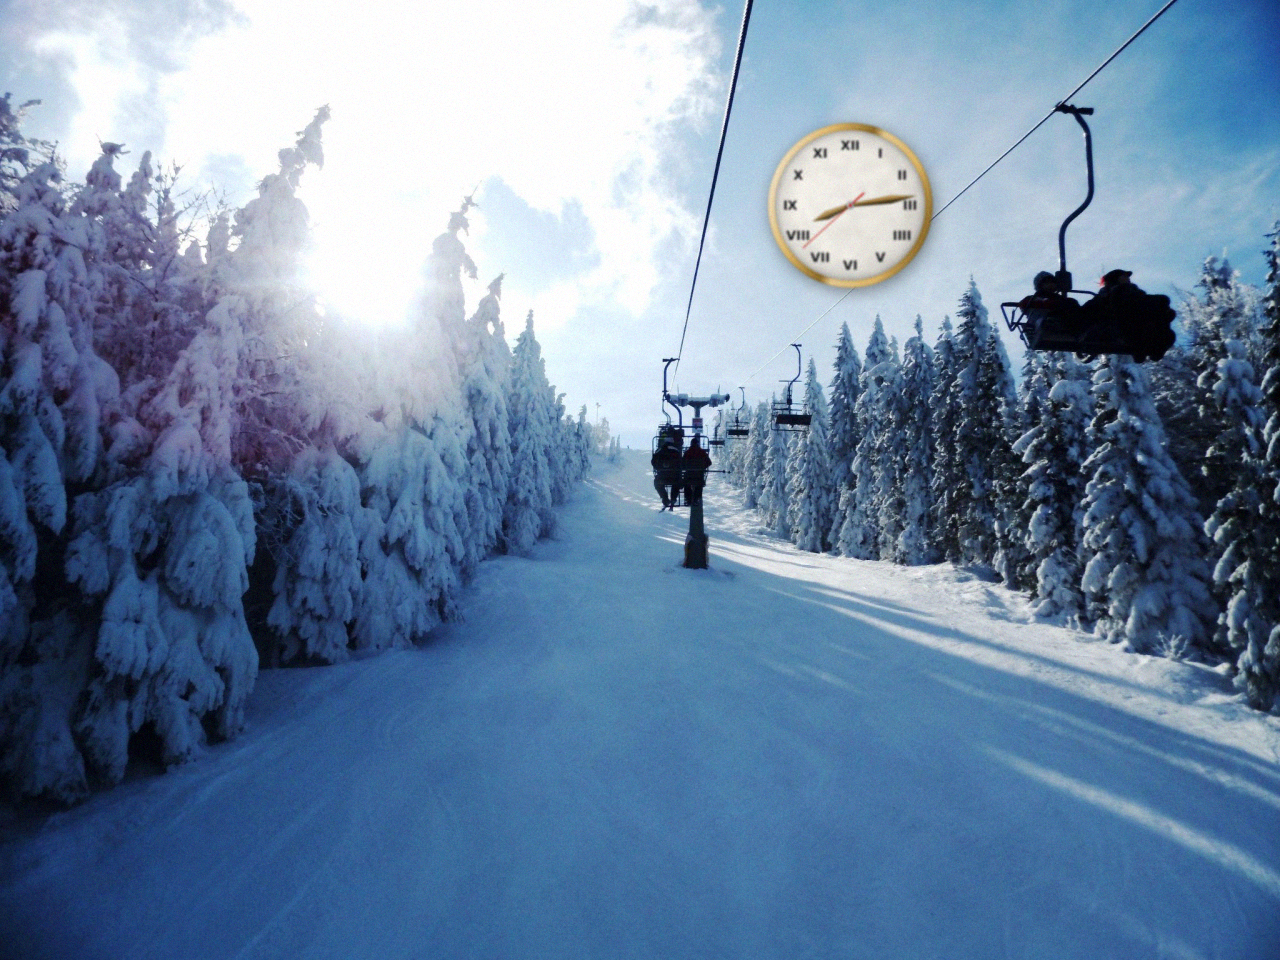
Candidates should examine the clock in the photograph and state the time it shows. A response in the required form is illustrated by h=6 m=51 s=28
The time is h=8 m=13 s=38
